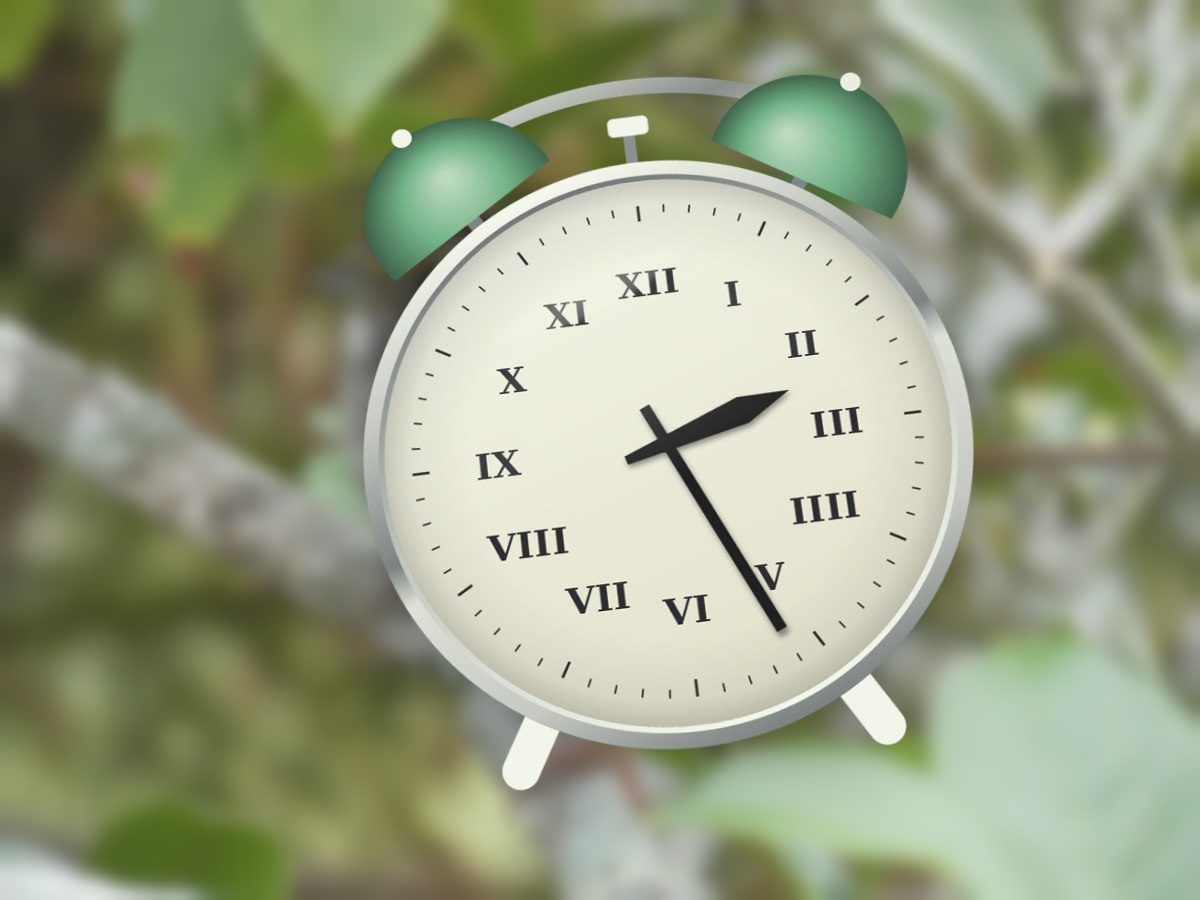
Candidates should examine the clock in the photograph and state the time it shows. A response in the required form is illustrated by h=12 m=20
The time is h=2 m=26
